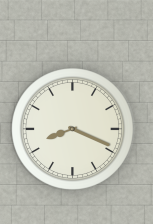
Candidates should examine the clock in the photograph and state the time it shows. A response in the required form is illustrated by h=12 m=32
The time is h=8 m=19
